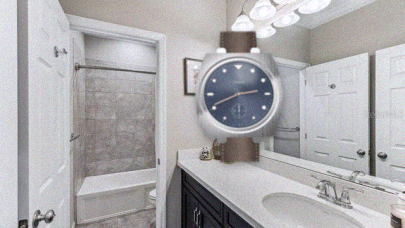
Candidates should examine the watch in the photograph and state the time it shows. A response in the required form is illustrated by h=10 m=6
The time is h=2 m=41
